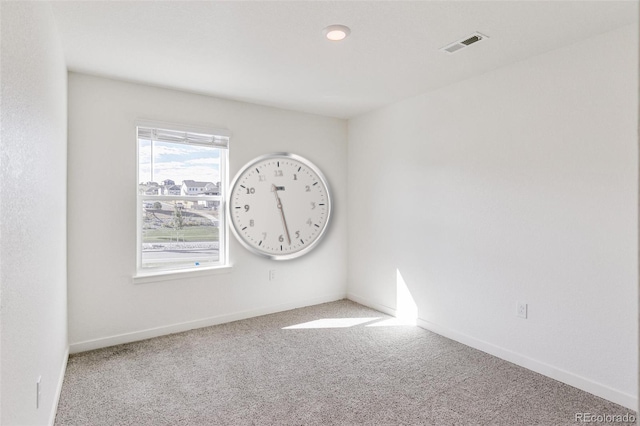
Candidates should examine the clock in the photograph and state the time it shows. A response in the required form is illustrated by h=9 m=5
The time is h=11 m=28
